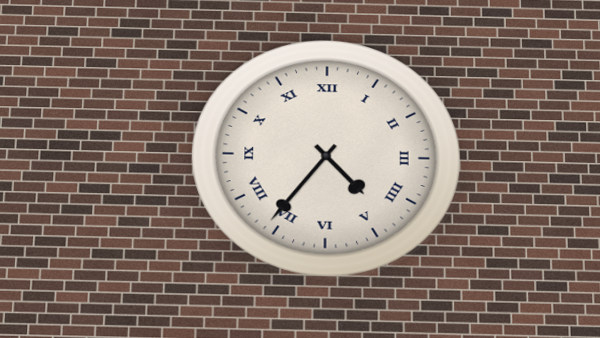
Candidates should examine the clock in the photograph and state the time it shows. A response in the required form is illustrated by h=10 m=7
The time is h=4 m=36
